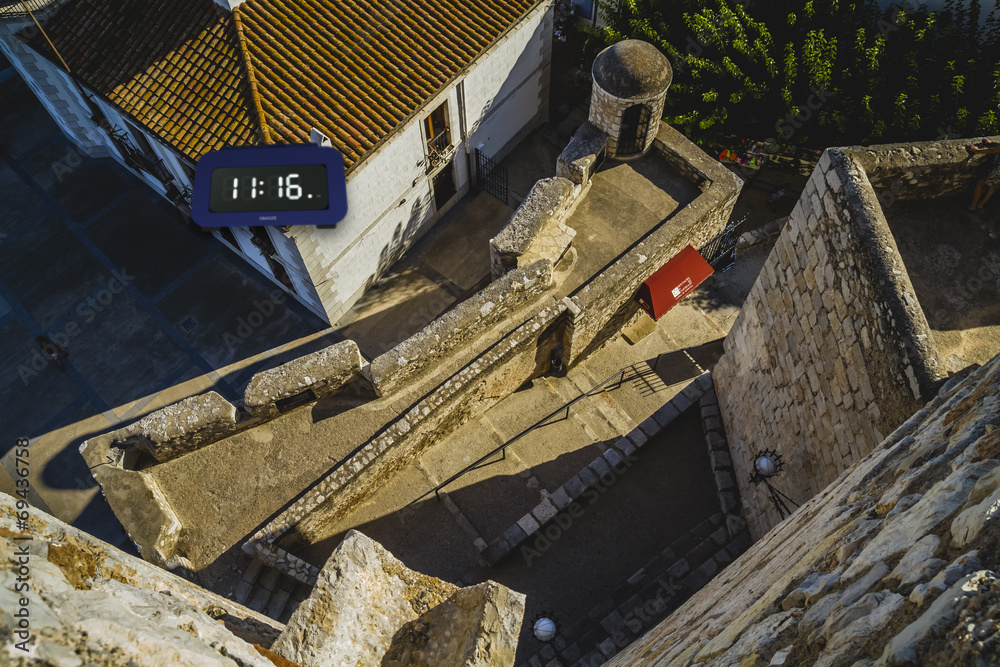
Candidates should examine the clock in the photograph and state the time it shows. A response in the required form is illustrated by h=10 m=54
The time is h=11 m=16
